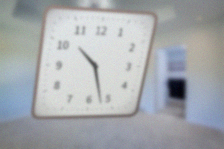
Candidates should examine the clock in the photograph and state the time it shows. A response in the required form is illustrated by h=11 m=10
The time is h=10 m=27
